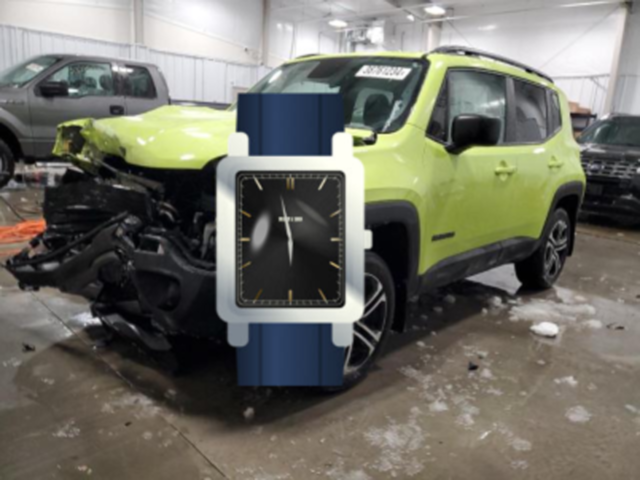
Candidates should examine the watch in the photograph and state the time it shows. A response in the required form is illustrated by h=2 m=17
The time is h=5 m=58
